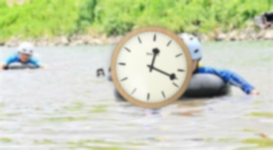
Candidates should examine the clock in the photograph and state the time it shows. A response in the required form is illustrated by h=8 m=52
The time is h=12 m=18
